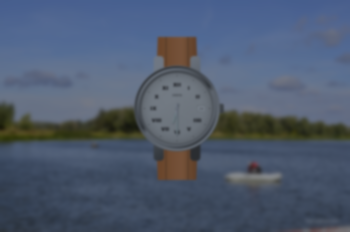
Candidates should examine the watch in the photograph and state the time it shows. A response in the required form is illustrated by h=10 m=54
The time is h=6 m=30
